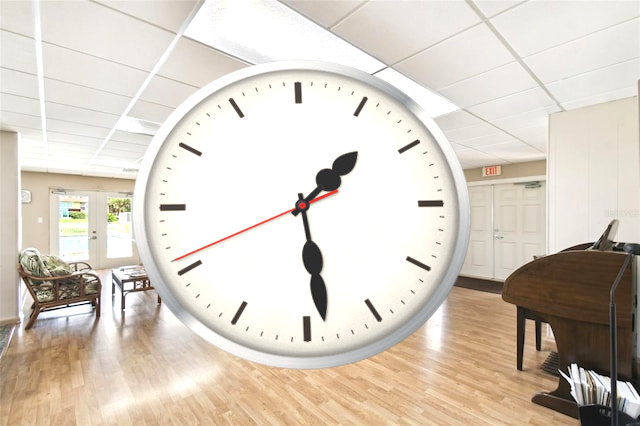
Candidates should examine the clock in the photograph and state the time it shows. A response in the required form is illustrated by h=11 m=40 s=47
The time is h=1 m=28 s=41
